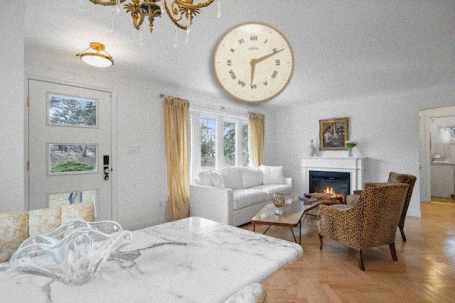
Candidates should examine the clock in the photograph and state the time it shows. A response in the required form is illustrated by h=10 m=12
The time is h=6 m=11
